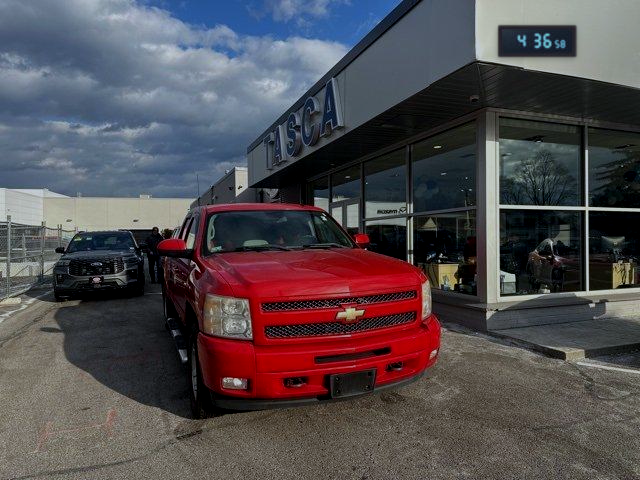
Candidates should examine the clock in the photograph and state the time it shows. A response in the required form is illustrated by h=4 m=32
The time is h=4 m=36
